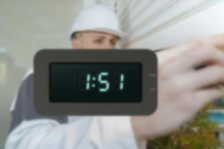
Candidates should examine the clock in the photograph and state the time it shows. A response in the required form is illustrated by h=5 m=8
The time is h=1 m=51
